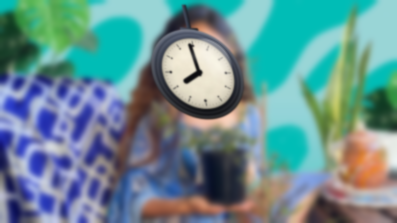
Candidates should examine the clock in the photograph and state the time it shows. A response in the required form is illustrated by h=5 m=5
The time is h=7 m=59
